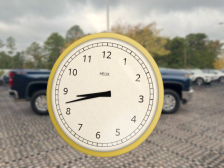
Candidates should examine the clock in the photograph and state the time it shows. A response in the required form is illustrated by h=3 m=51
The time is h=8 m=42
